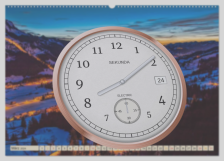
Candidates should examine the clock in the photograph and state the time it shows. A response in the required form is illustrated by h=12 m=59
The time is h=8 m=9
